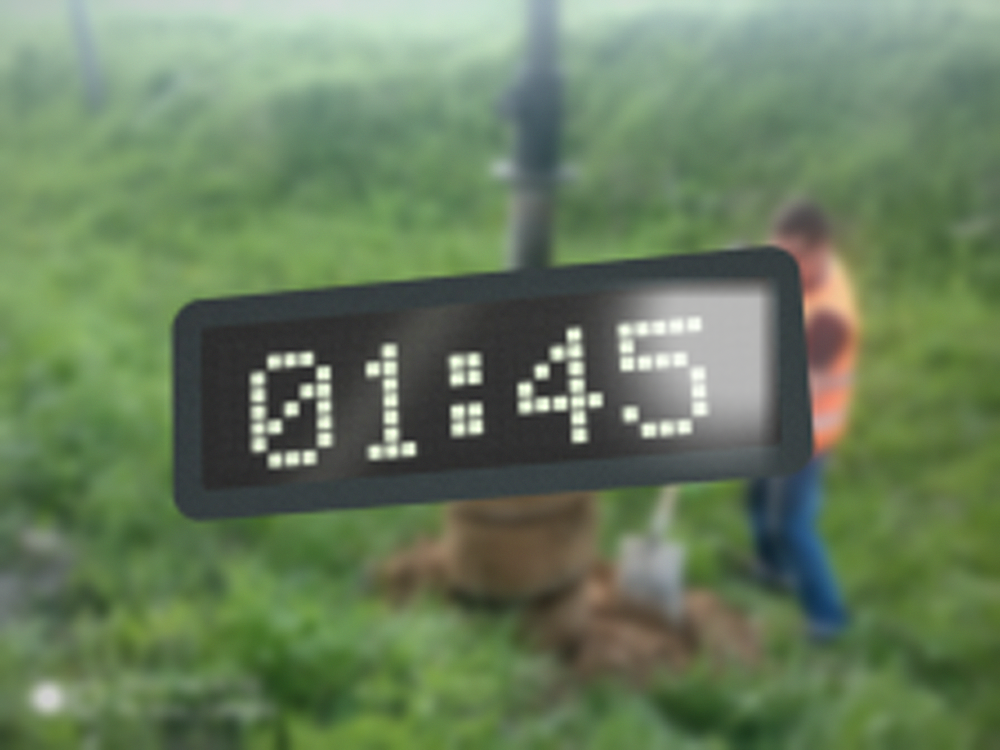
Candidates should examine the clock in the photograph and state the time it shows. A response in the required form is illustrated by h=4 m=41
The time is h=1 m=45
